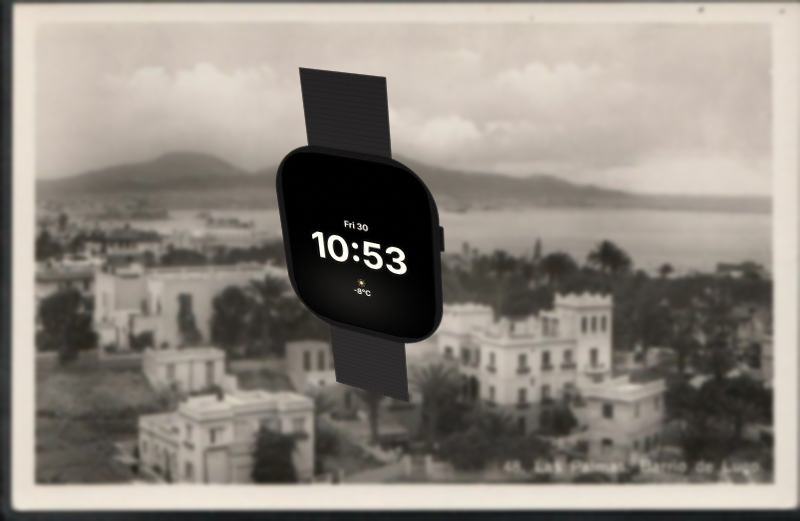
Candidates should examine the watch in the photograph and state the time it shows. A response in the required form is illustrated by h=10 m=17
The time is h=10 m=53
